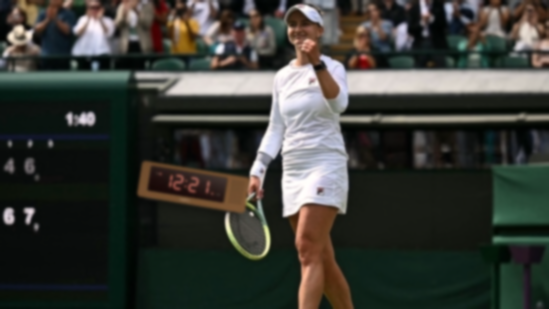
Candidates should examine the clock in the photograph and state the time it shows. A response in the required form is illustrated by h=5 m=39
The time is h=12 m=21
